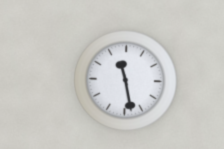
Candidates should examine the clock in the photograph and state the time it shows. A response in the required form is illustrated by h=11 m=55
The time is h=11 m=28
